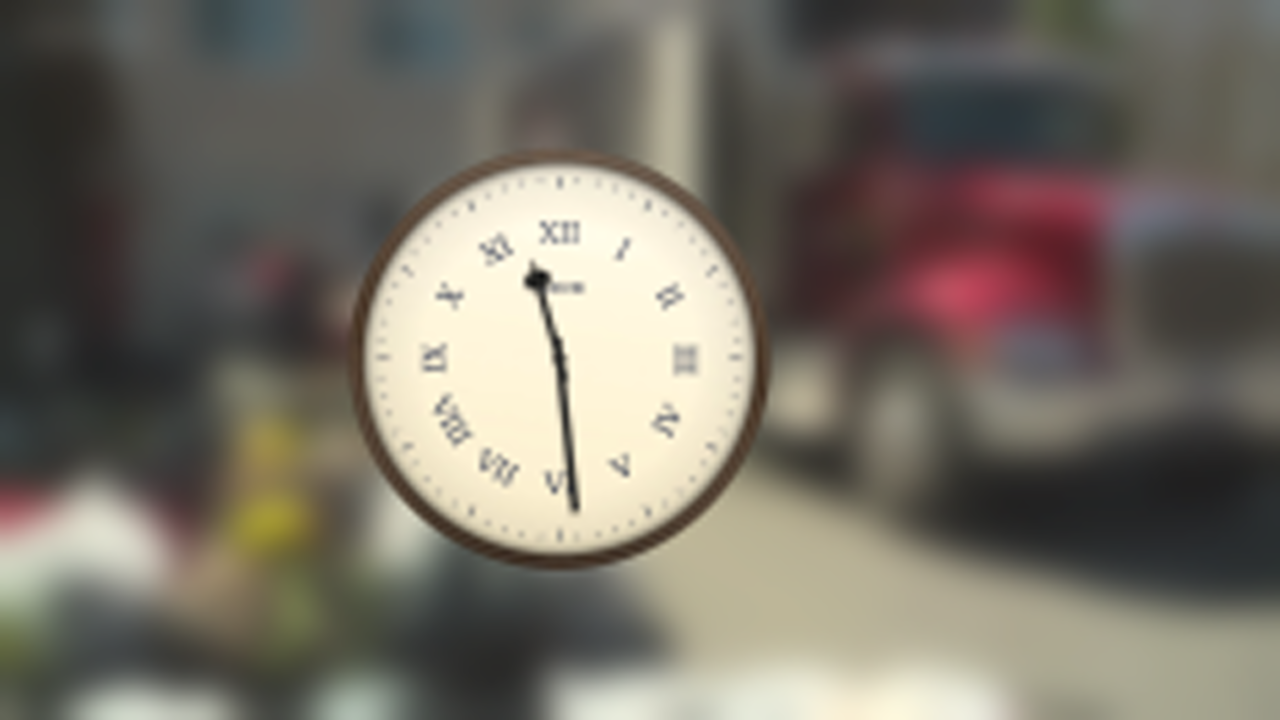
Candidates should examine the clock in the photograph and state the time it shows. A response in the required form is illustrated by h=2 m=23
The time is h=11 m=29
